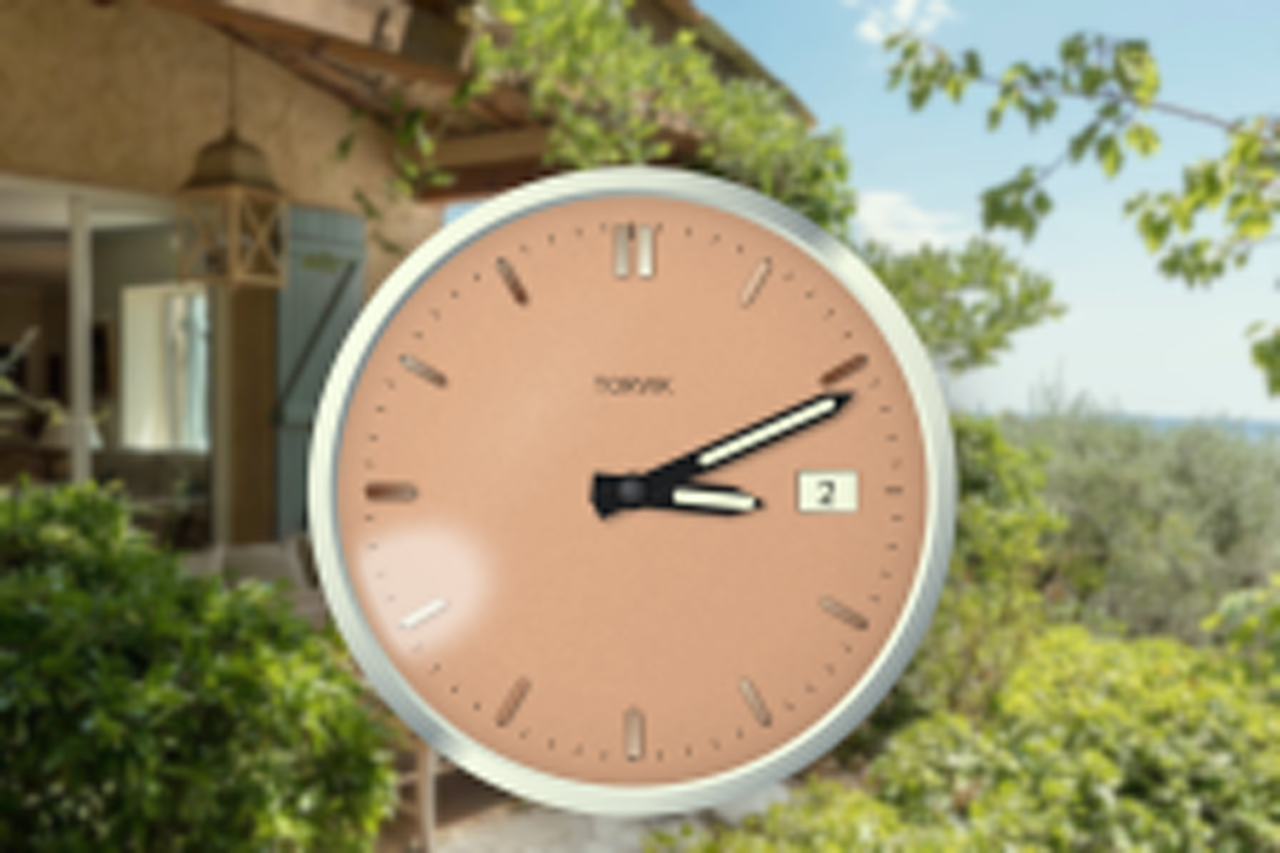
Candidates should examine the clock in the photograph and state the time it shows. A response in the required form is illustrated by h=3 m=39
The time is h=3 m=11
